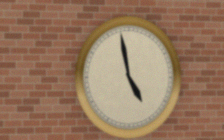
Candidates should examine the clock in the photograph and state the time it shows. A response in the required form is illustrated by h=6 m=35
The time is h=4 m=58
